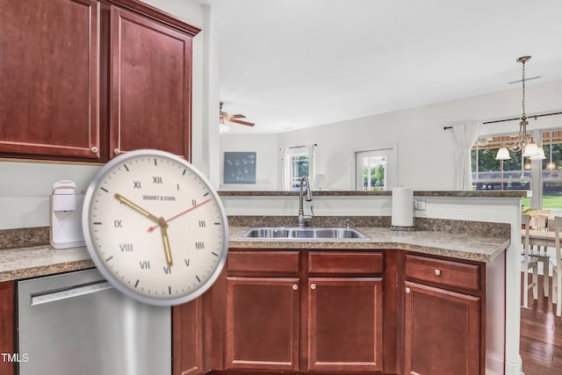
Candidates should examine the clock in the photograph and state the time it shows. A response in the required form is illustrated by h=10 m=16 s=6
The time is h=5 m=50 s=11
